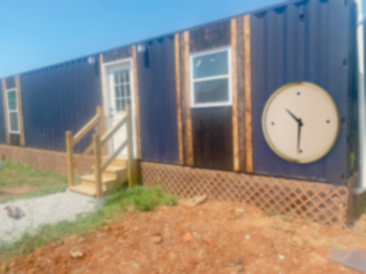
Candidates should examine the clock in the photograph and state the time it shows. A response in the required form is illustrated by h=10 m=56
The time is h=10 m=31
